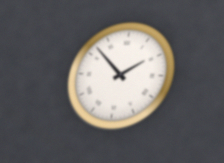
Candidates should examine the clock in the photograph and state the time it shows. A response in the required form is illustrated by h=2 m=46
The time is h=1 m=52
